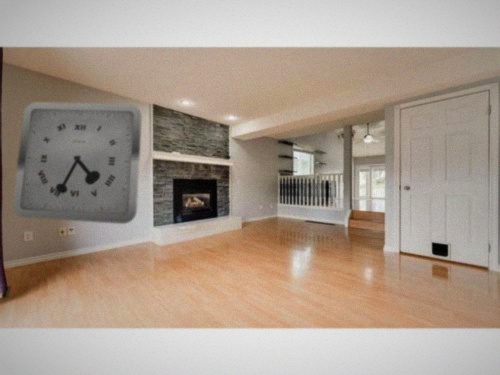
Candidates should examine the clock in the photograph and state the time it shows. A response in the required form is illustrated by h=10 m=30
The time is h=4 m=34
